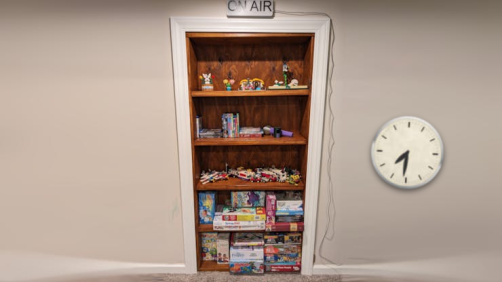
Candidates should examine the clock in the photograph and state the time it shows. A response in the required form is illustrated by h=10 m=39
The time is h=7 m=31
